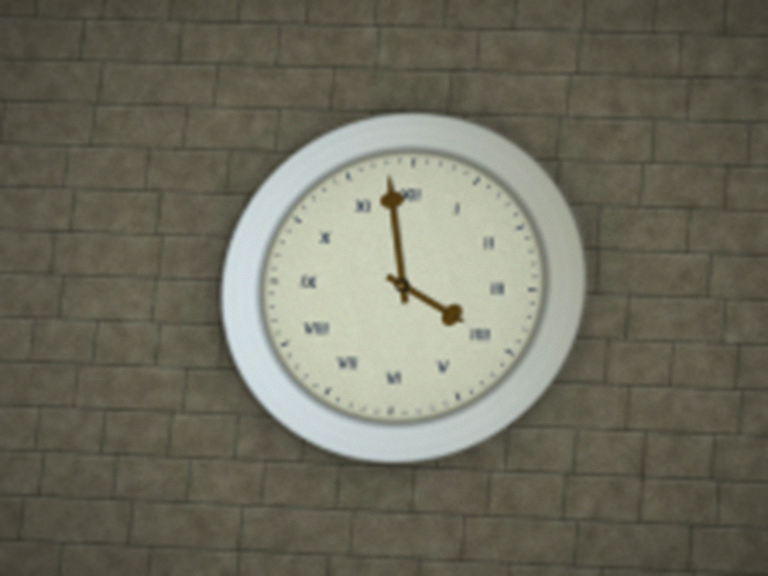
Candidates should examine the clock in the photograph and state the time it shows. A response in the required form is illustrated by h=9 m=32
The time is h=3 m=58
